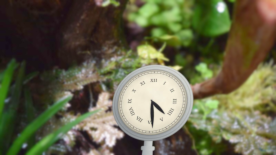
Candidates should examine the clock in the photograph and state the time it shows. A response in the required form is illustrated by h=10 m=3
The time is h=4 m=29
